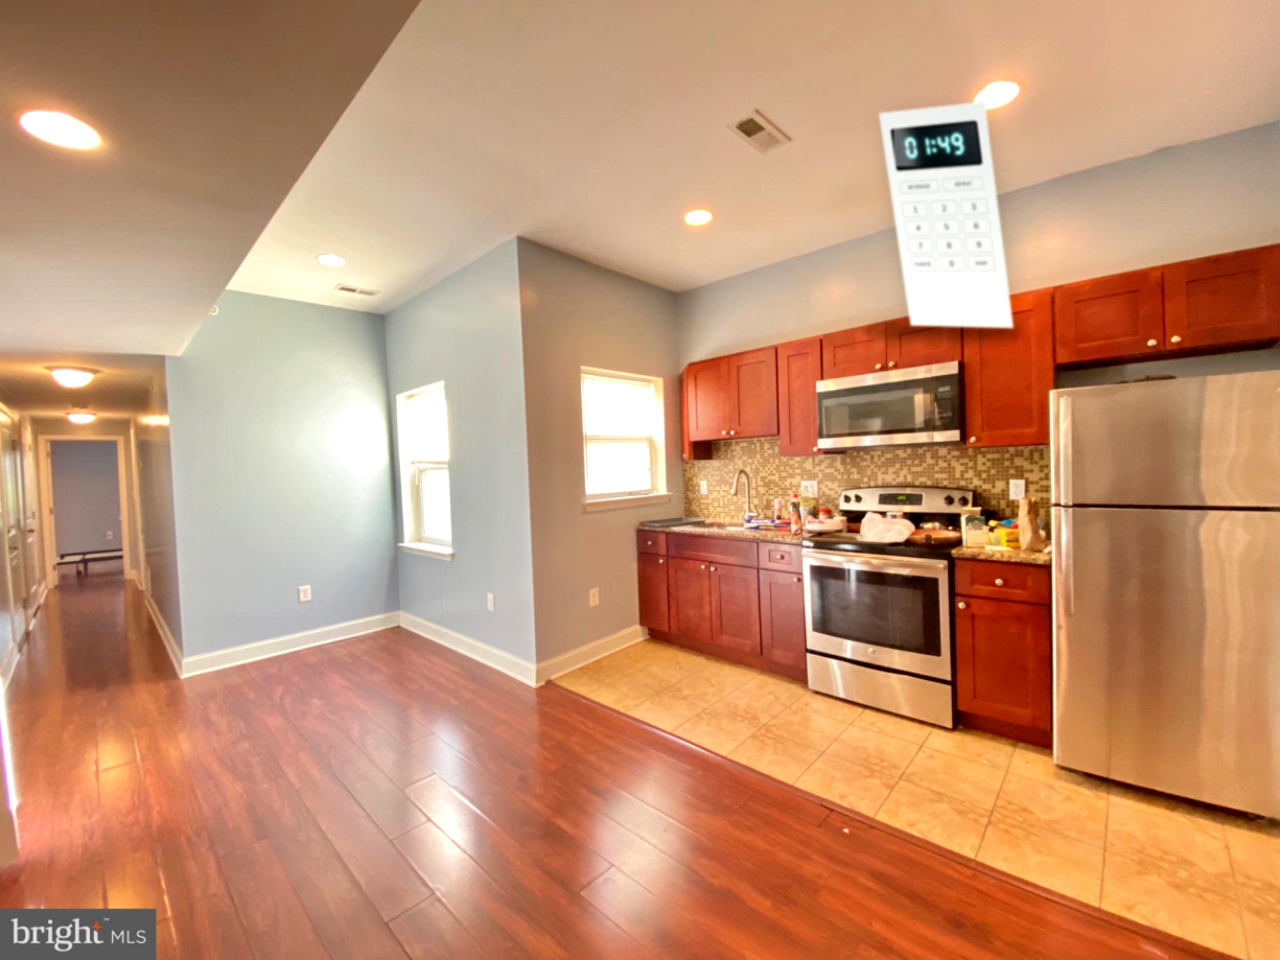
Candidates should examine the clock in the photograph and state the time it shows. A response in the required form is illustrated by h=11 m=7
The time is h=1 m=49
